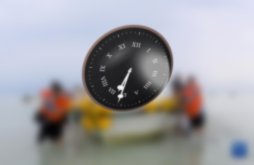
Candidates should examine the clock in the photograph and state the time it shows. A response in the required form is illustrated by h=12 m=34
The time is h=6 m=31
